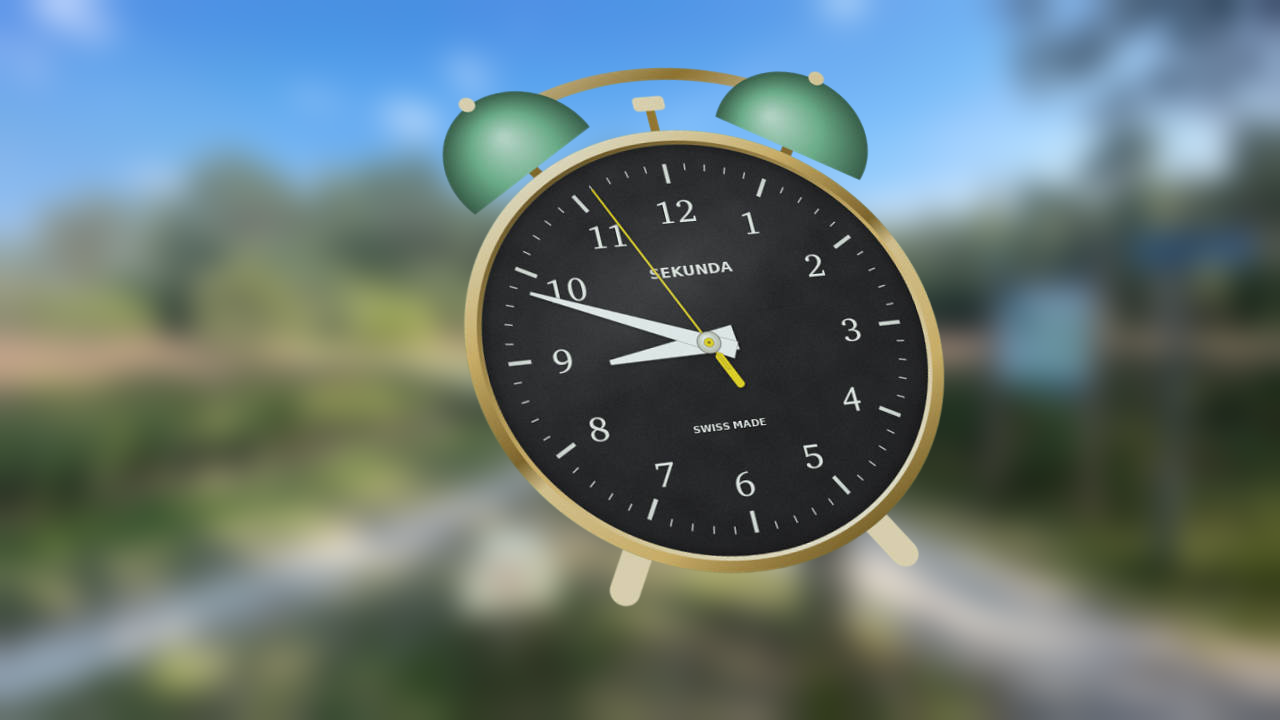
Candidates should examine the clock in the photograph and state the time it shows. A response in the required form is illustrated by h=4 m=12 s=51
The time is h=8 m=48 s=56
